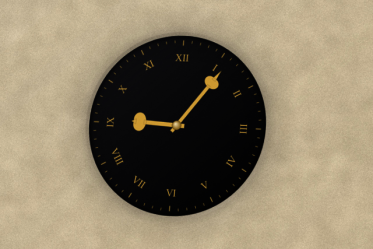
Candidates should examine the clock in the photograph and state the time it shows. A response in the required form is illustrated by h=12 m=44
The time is h=9 m=6
